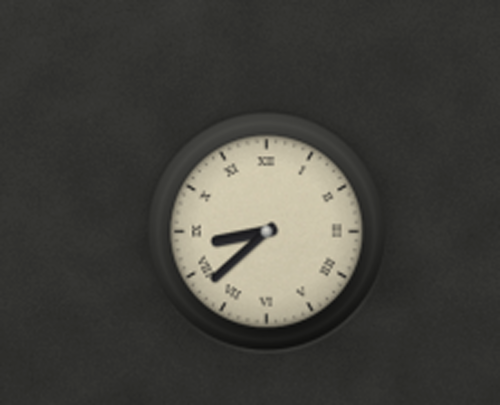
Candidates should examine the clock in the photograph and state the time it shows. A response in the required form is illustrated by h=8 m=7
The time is h=8 m=38
